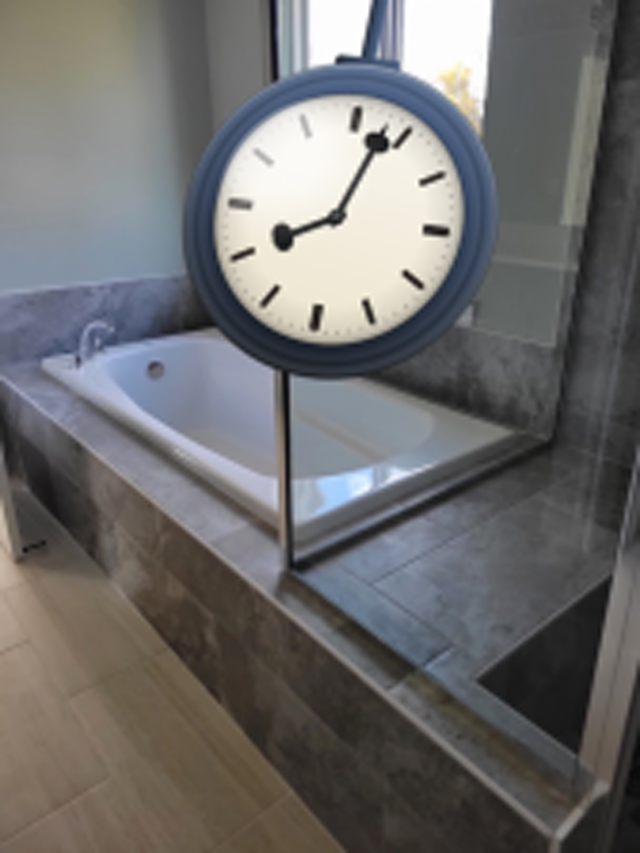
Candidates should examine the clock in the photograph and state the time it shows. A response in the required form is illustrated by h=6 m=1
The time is h=8 m=3
